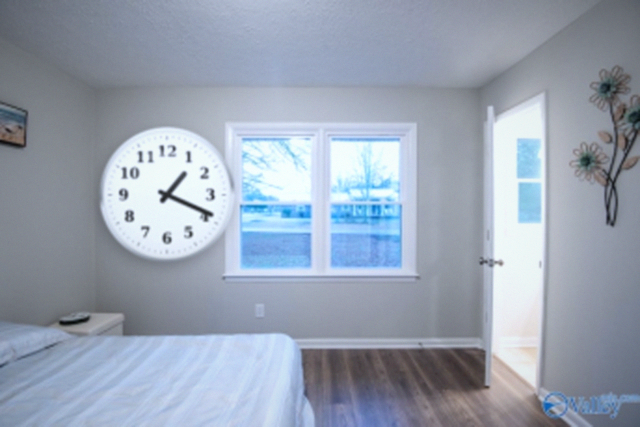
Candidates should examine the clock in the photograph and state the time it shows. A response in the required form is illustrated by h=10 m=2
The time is h=1 m=19
